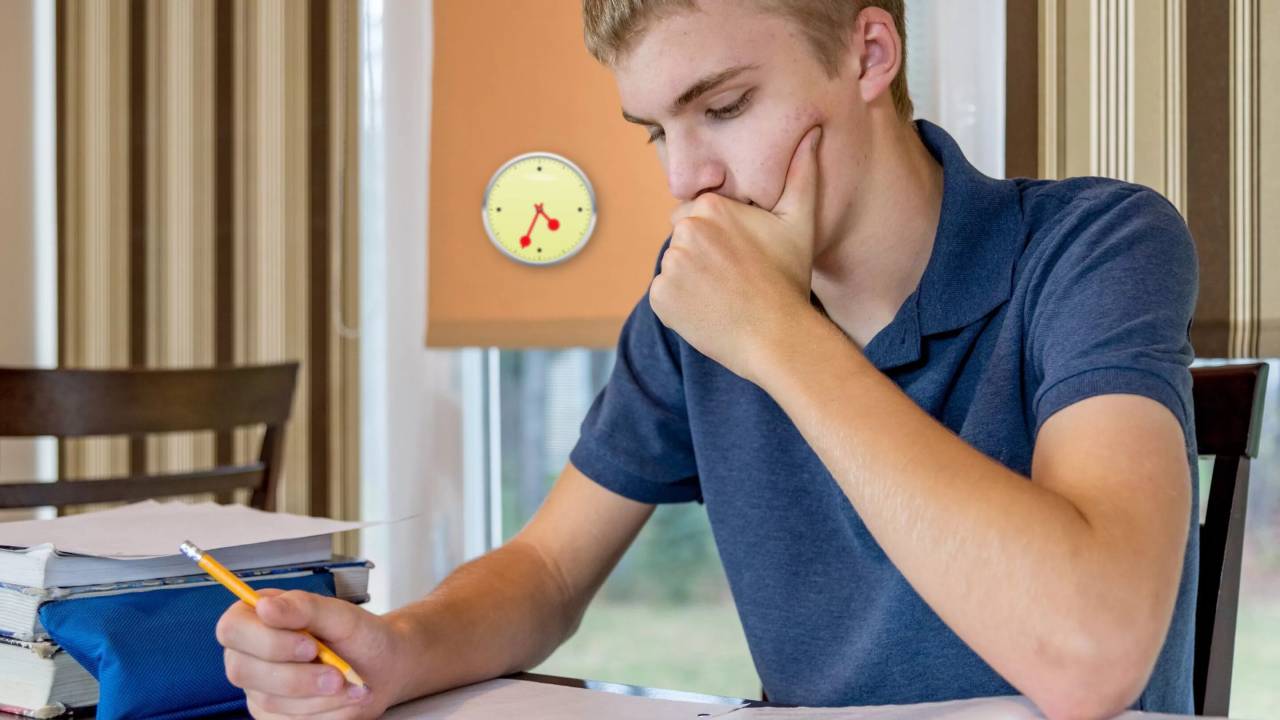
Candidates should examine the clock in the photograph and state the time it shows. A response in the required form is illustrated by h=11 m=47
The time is h=4 m=34
